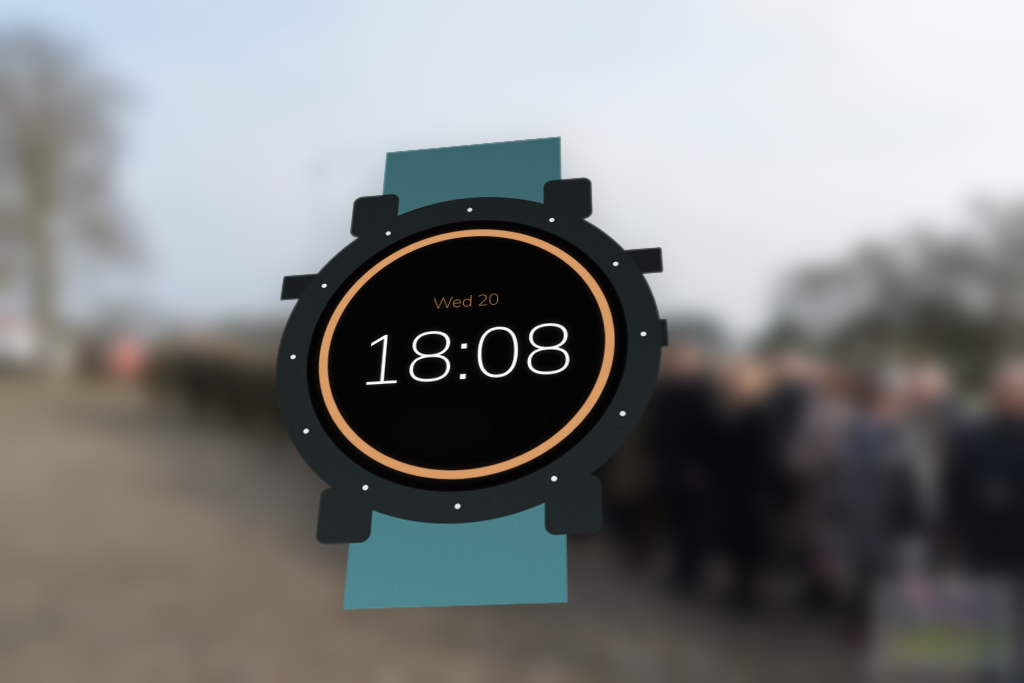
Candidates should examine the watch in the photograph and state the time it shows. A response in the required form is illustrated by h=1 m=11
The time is h=18 m=8
